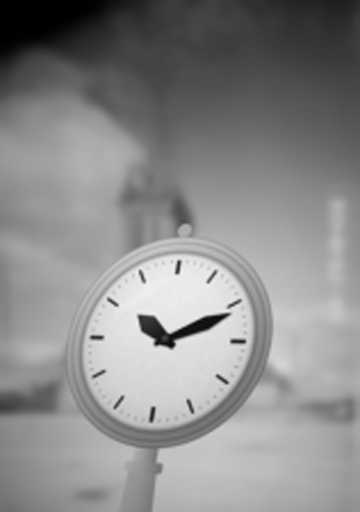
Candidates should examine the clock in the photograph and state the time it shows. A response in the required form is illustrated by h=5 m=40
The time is h=10 m=11
